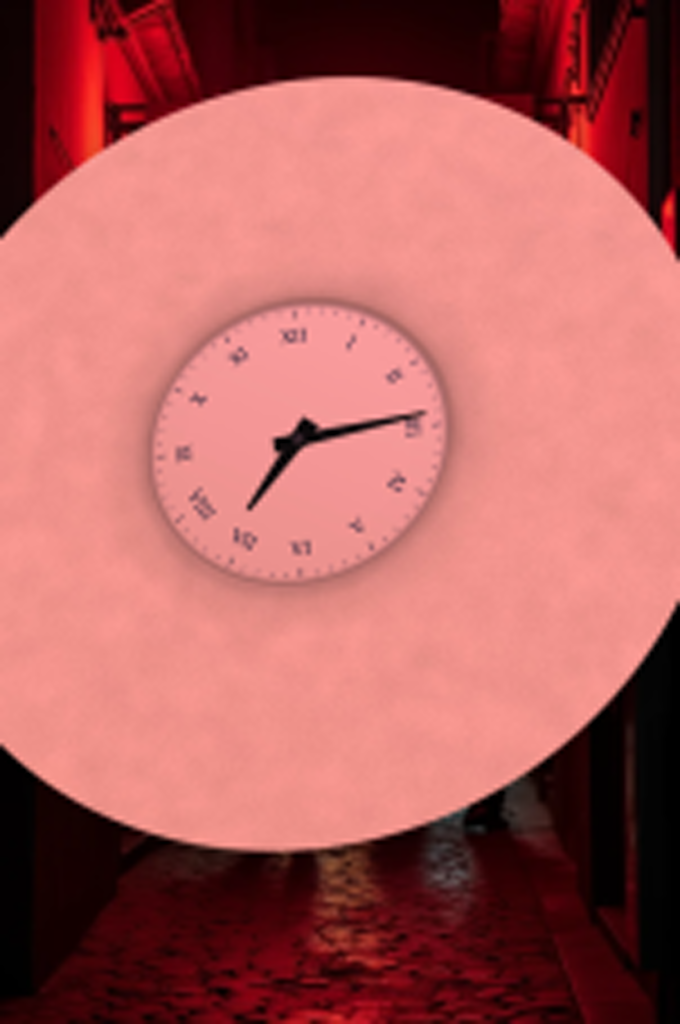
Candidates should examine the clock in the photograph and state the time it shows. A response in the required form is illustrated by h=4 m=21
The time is h=7 m=14
